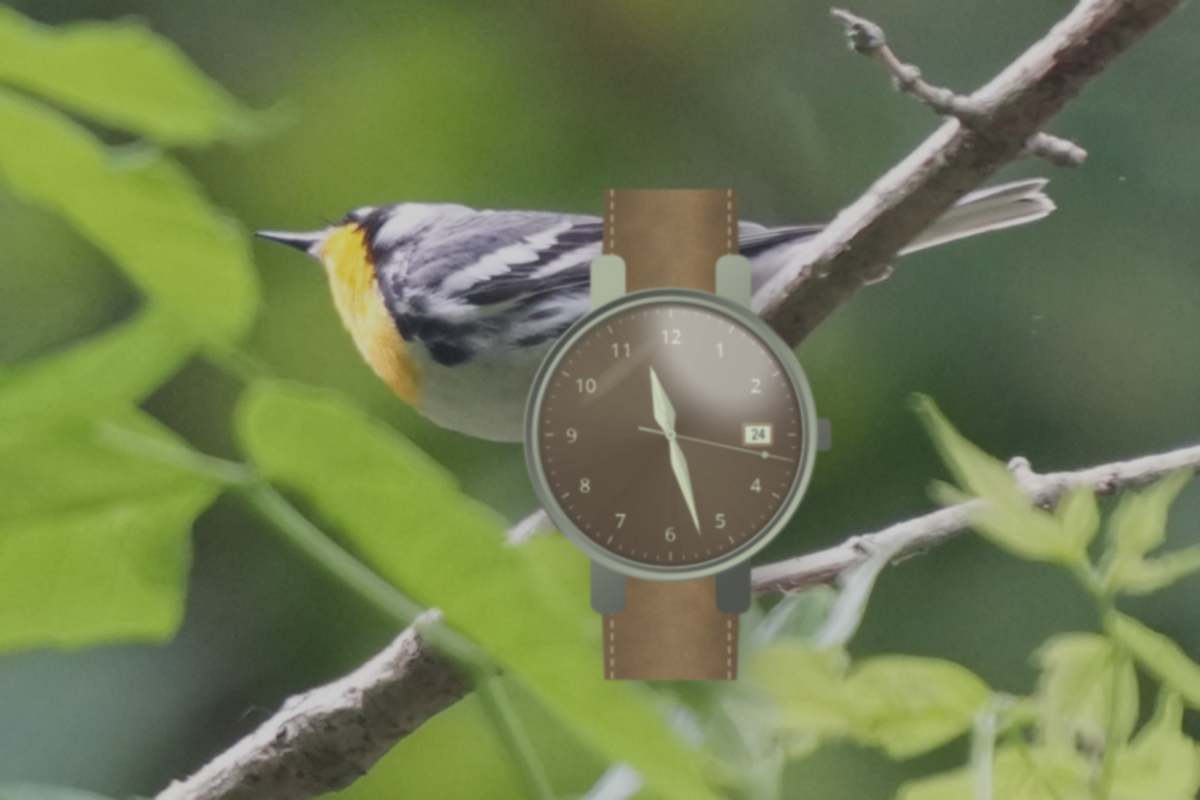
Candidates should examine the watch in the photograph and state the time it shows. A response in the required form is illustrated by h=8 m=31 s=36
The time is h=11 m=27 s=17
